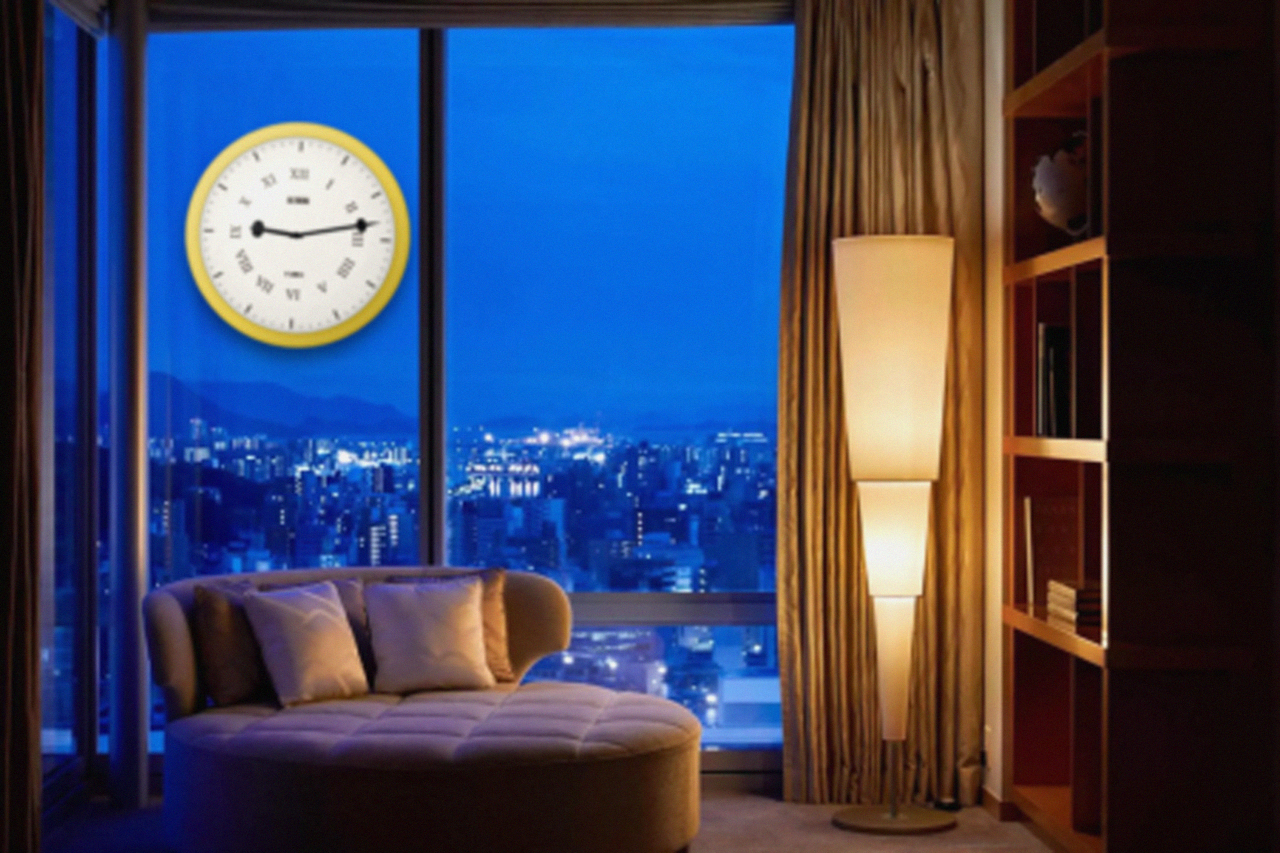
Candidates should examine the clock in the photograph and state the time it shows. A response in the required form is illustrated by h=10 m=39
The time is h=9 m=13
